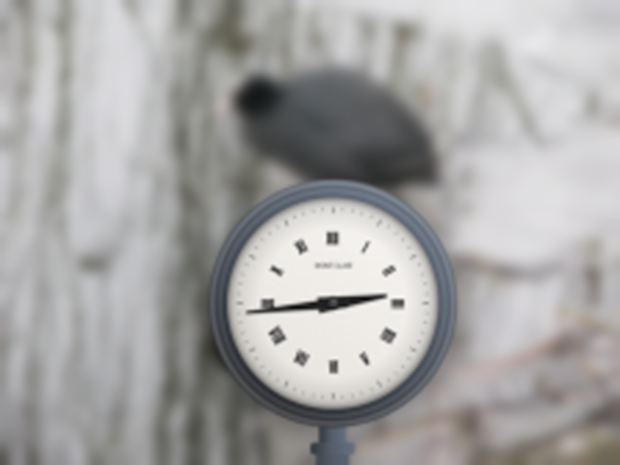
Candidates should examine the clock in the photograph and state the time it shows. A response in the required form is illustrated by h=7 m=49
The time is h=2 m=44
